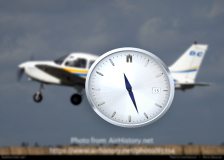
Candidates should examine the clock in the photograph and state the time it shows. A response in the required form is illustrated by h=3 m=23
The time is h=11 m=27
